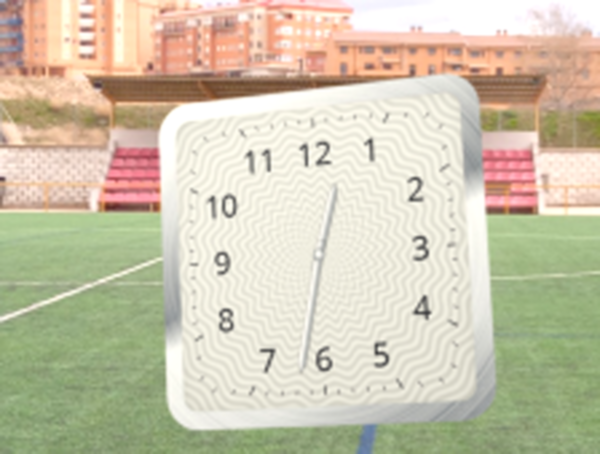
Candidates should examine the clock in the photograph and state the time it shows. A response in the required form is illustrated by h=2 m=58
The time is h=12 m=32
